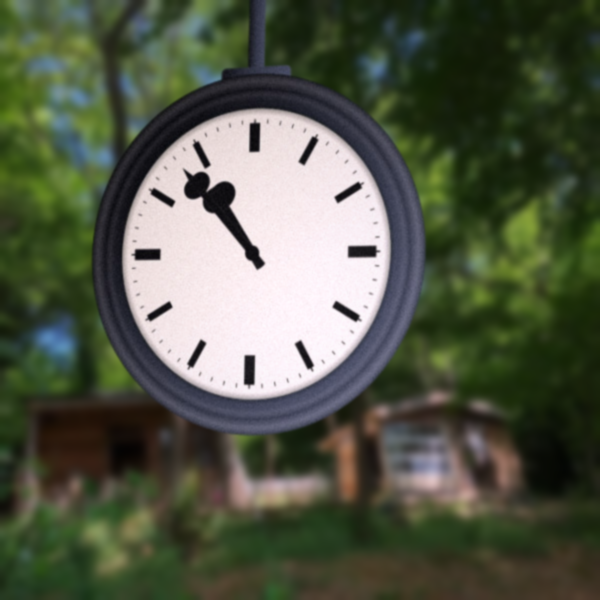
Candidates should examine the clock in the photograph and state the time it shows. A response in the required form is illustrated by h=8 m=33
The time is h=10 m=53
